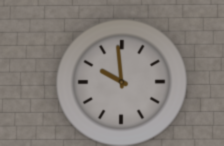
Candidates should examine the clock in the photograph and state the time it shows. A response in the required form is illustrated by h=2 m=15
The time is h=9 m=59
